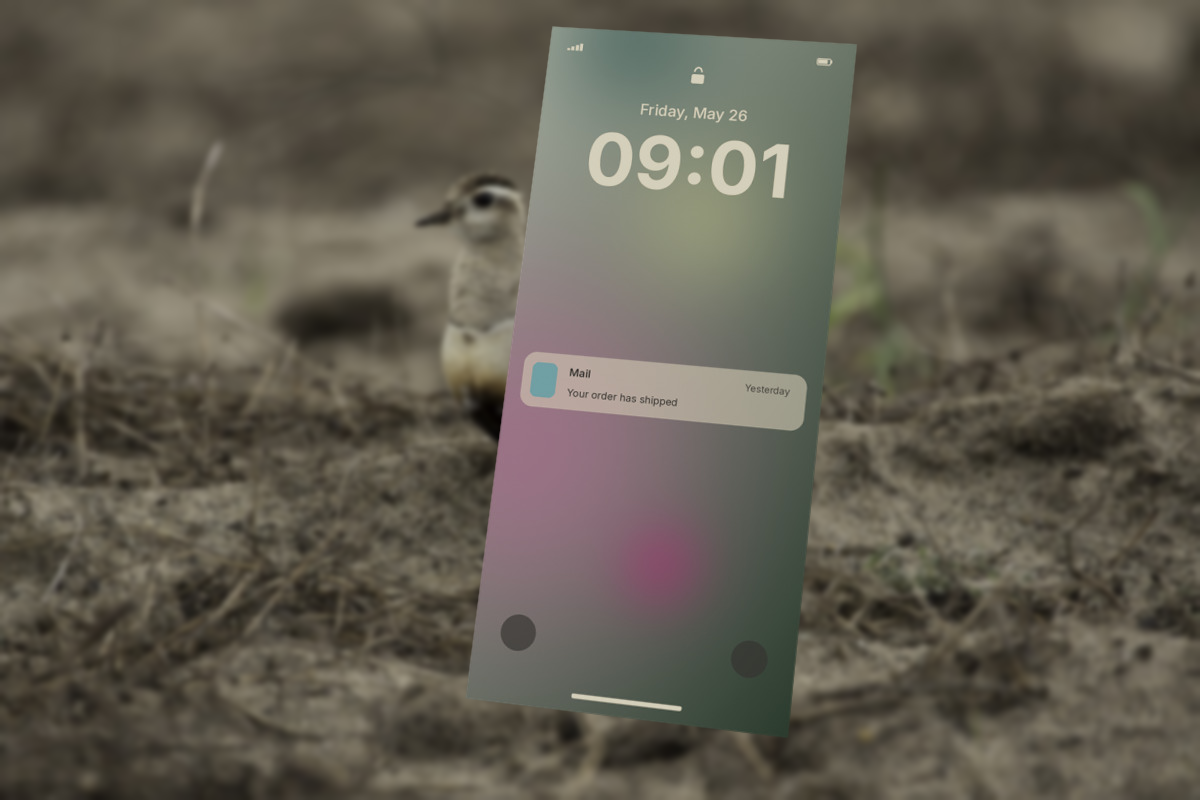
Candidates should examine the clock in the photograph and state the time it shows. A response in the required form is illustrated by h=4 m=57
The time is h=9 m=1
